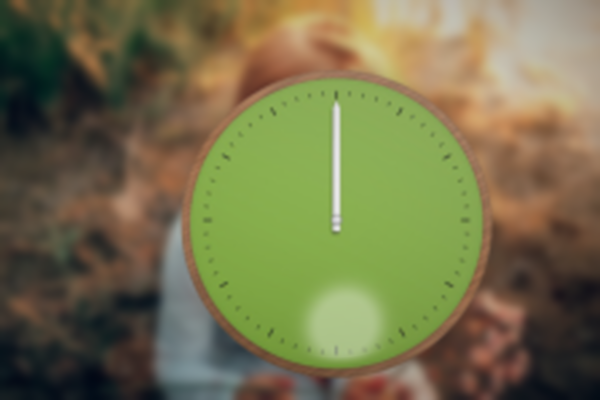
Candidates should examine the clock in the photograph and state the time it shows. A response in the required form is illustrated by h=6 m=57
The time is h=12 m=0
